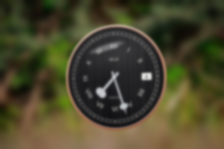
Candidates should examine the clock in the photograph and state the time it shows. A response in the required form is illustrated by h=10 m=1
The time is h=7 m=27
